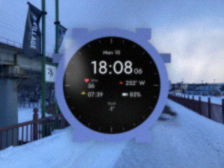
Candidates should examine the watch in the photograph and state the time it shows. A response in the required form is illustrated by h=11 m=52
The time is h=18 m=8
